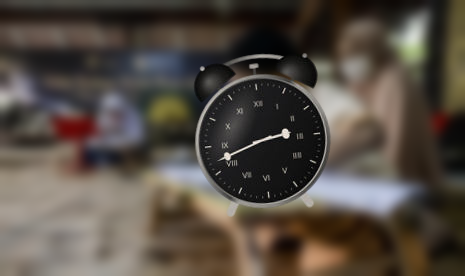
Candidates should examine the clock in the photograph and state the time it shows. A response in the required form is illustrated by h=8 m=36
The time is h=2 m=42
